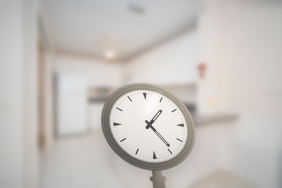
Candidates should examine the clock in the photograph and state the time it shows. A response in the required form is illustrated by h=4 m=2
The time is h=1 m=24
